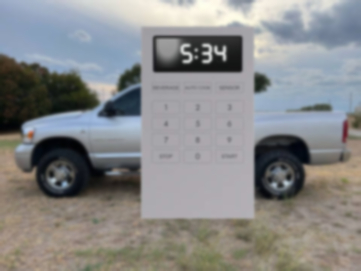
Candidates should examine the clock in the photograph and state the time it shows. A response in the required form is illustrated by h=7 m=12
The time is h=5 m=34
